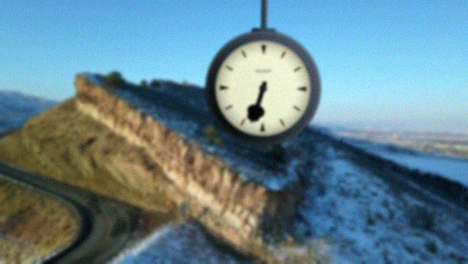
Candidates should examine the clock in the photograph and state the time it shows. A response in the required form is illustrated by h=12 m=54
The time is h=6 m=33
